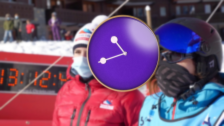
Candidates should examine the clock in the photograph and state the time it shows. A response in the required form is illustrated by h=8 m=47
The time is h=10 m=42
